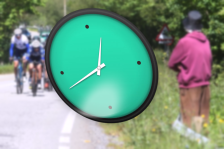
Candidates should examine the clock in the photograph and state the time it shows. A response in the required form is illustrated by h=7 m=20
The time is h=12 m=41
